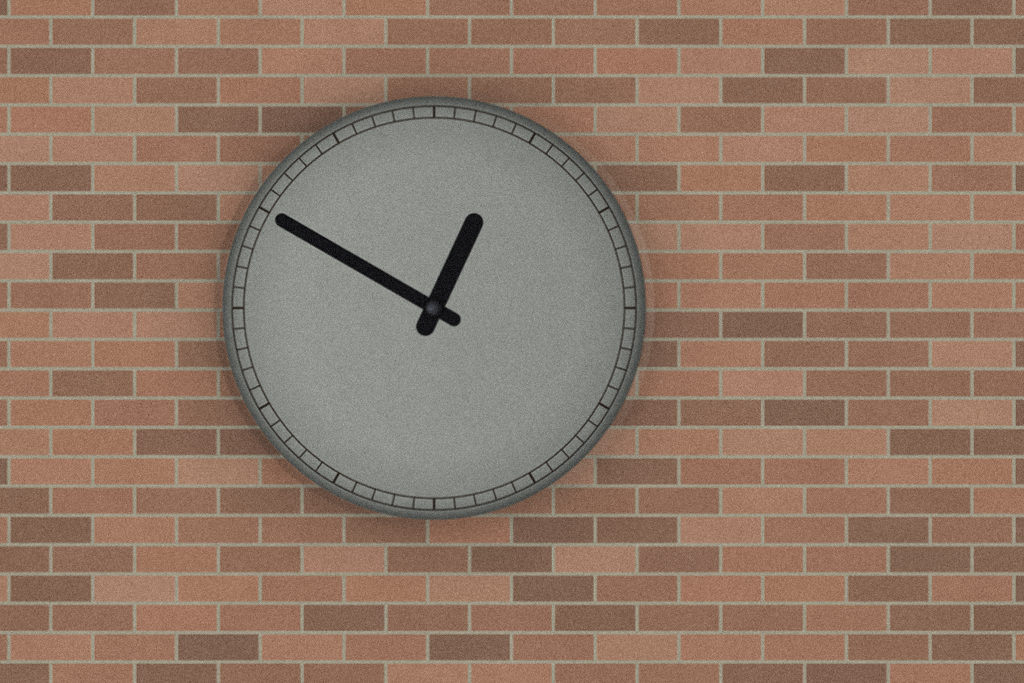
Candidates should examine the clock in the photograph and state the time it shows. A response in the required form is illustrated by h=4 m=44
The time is h=12 m=50
